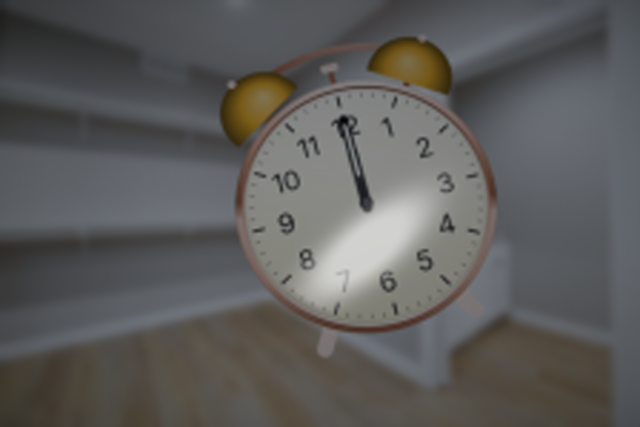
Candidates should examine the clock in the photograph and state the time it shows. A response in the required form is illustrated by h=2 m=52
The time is h=12 m=0
